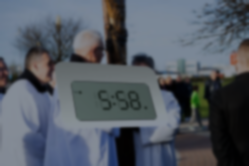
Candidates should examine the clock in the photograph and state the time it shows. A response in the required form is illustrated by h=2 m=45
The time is h=5 m=58
